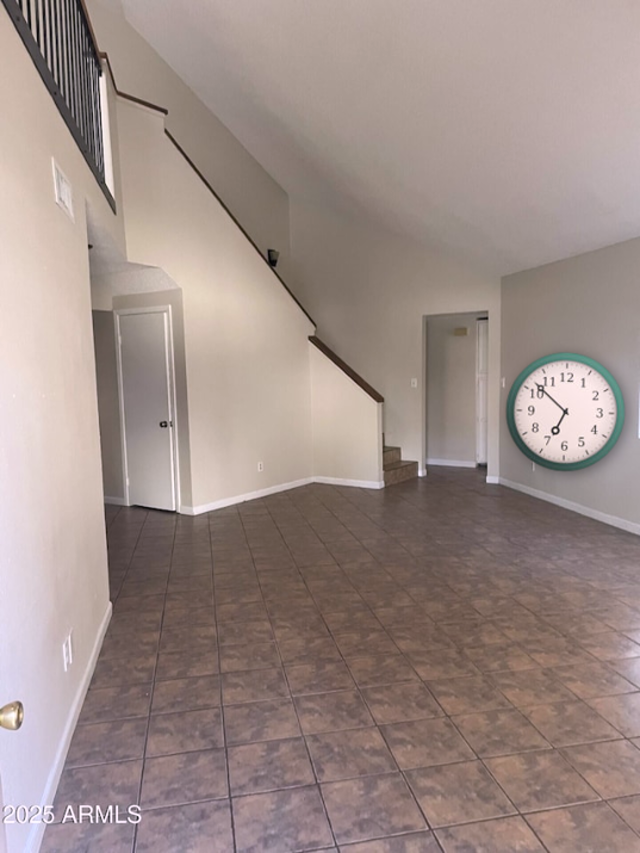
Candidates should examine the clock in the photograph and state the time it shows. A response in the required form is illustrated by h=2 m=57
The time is h=6 m=52
